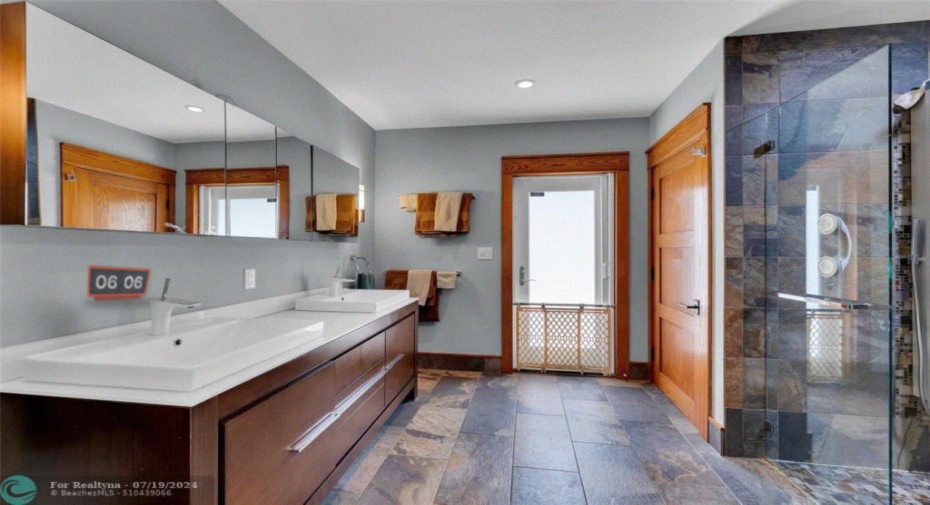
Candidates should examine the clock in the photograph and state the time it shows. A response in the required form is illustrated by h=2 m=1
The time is h=6 m=6
